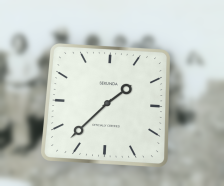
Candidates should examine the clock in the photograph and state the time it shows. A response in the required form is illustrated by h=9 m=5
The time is h=1 m=37
